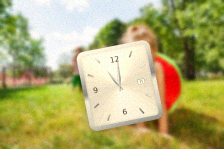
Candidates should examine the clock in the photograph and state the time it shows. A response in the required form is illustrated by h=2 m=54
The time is h=11 m=1
